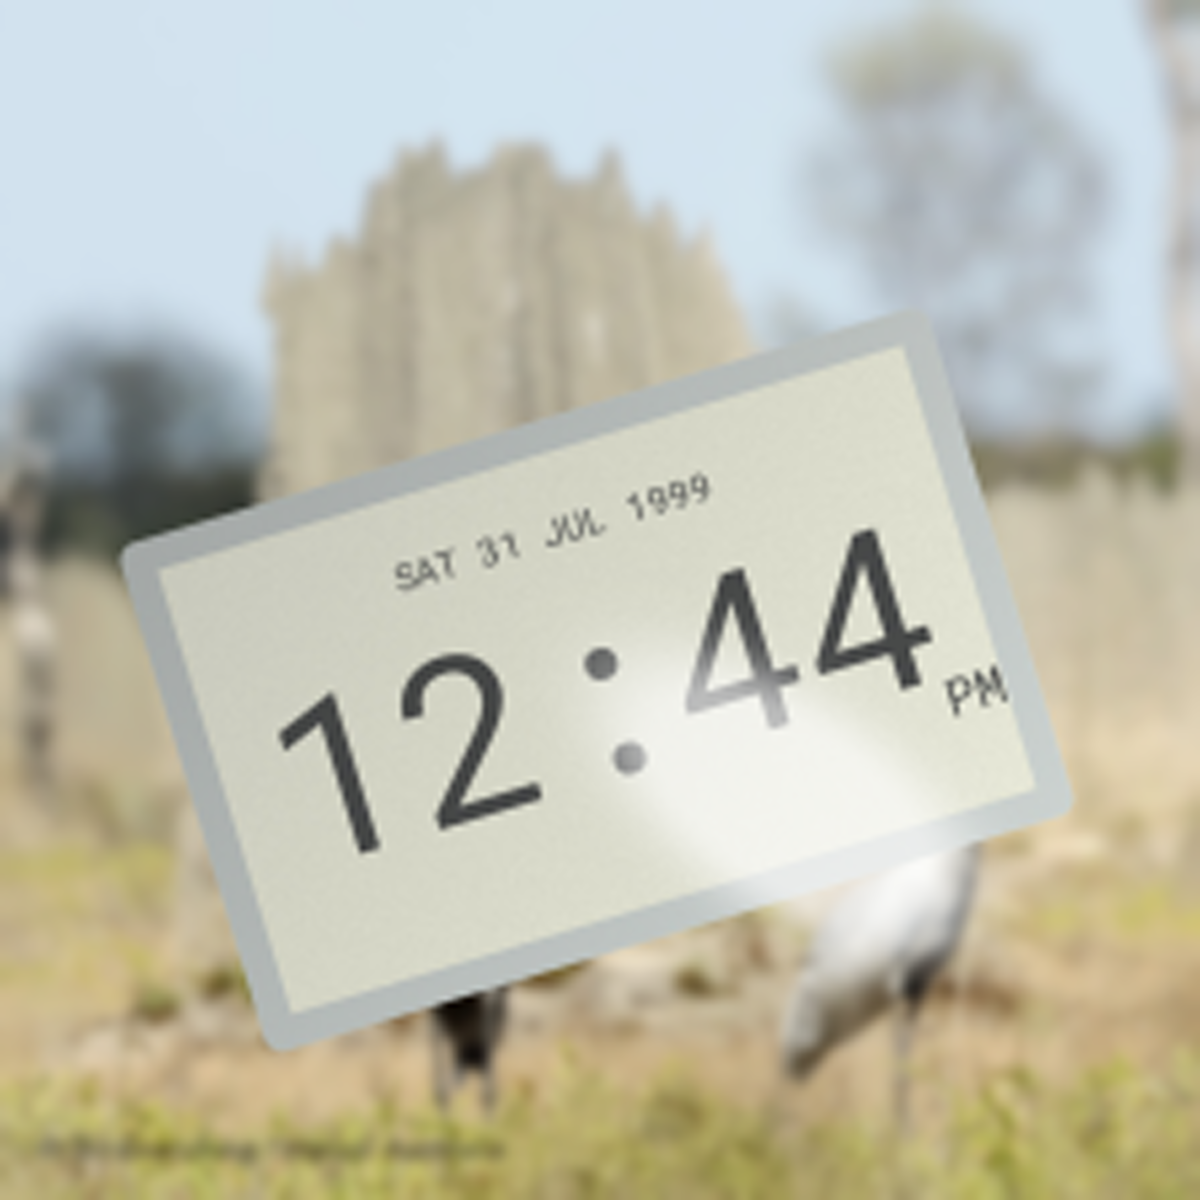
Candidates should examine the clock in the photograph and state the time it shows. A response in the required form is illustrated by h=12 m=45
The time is h=12 m=44
